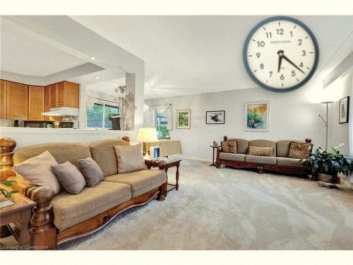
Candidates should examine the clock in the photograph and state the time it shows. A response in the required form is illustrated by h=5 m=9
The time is h=6 m=22
